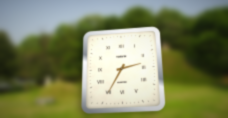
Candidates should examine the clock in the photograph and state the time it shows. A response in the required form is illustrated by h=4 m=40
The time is h=2 m=35
